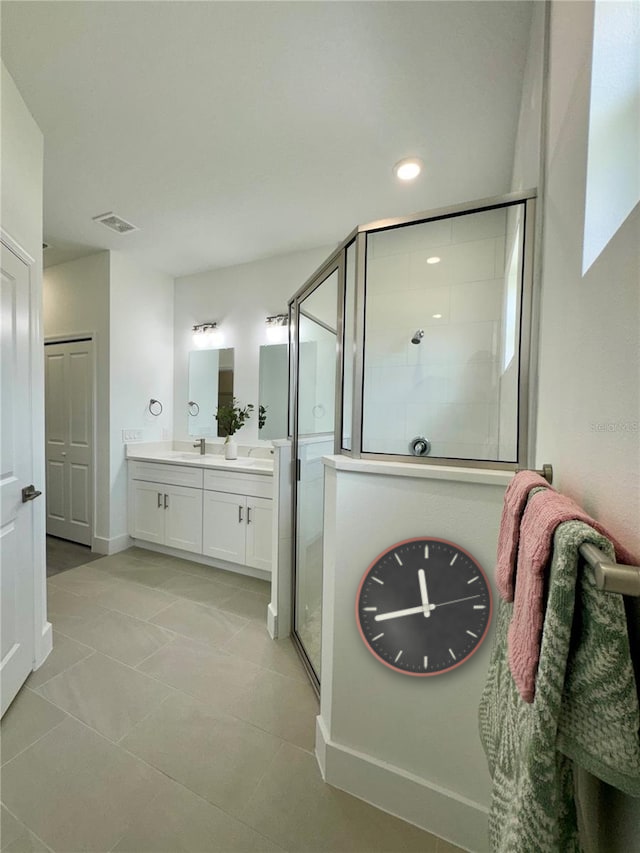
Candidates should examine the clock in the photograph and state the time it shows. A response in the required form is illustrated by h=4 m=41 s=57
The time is h=11 m=43 s=13
